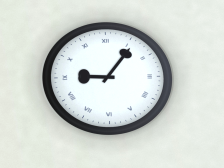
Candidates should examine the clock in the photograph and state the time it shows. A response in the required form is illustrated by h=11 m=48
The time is h=9 m=6
